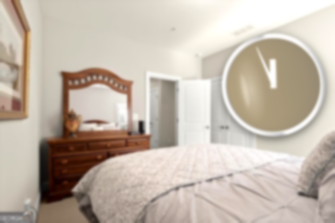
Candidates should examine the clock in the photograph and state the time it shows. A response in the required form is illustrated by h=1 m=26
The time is h=11 m=56
